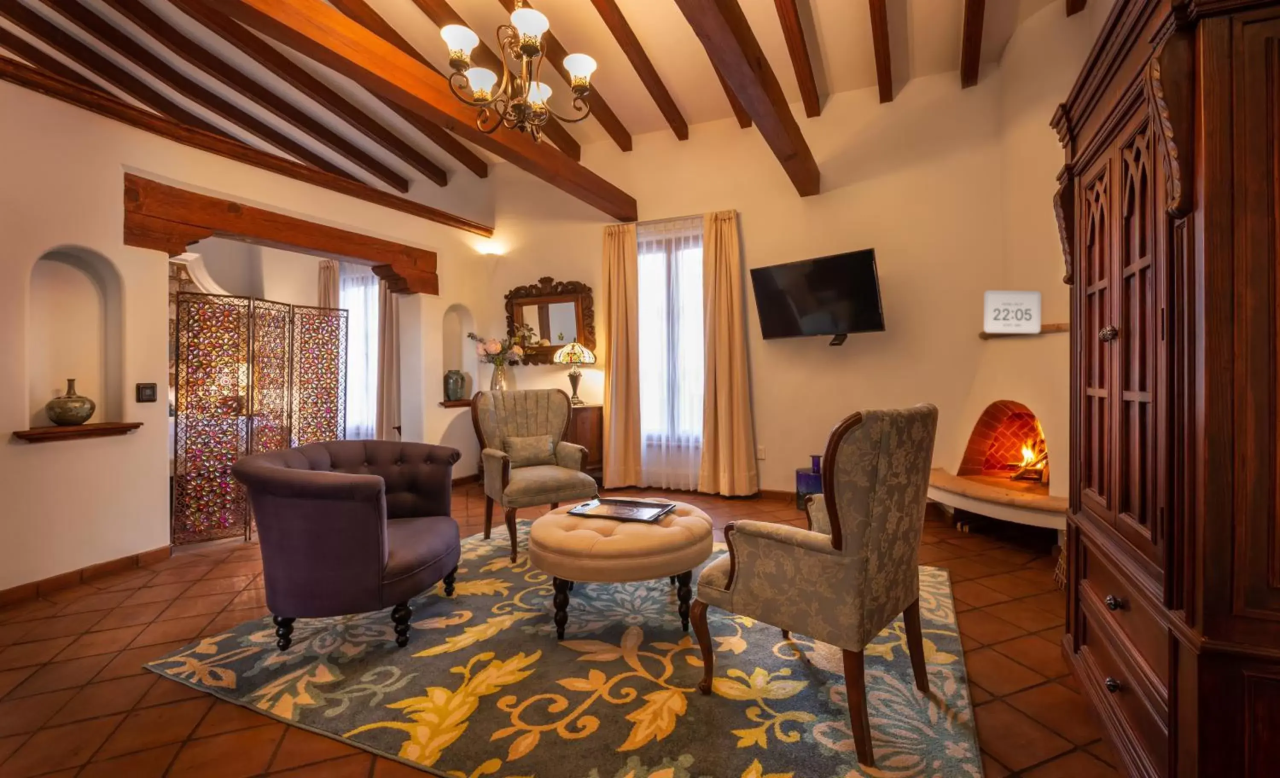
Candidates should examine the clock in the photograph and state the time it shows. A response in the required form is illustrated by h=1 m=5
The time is h=22 m=5
